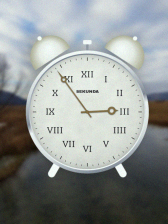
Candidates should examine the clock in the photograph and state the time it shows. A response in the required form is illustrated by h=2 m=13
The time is h=2 m=54
